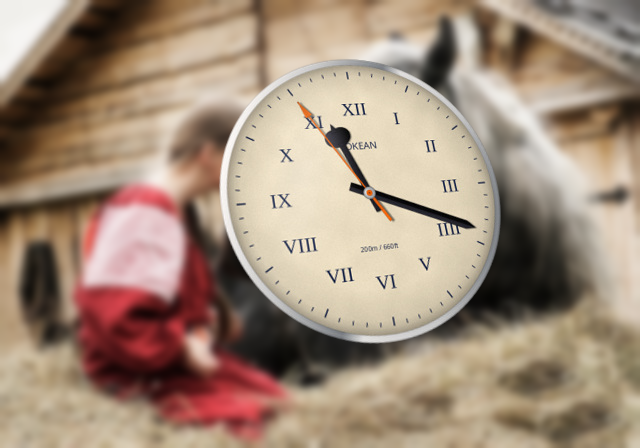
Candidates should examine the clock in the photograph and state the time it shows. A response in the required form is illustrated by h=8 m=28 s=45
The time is h=11 m=18 s=55
